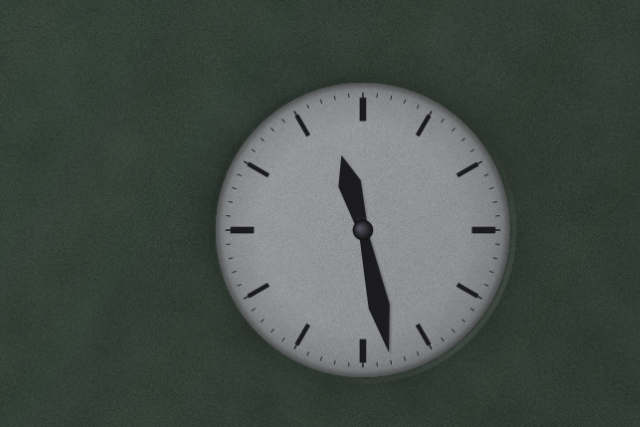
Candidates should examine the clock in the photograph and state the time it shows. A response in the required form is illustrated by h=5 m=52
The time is h=11 m=28
